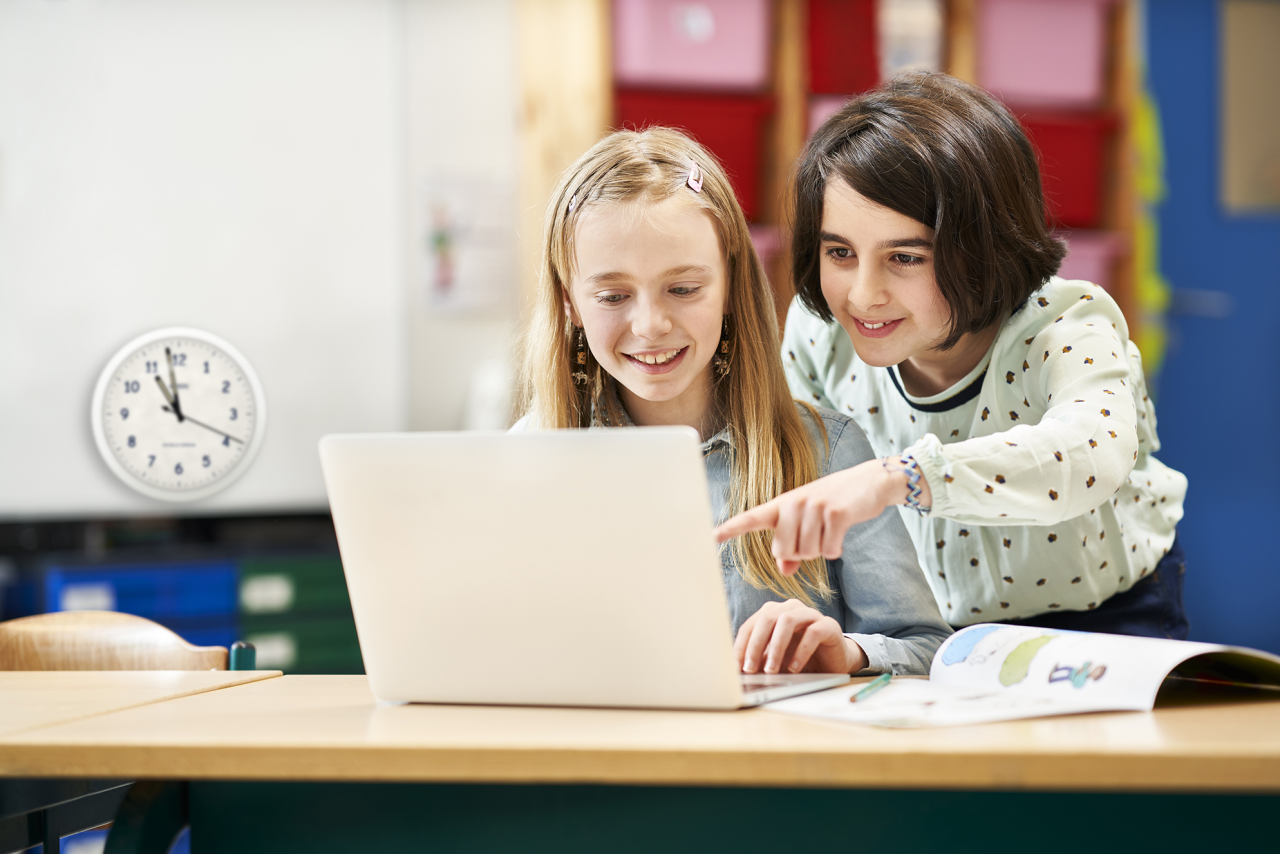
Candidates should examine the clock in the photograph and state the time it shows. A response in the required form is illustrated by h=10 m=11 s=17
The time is h=10 m=58 s=19
